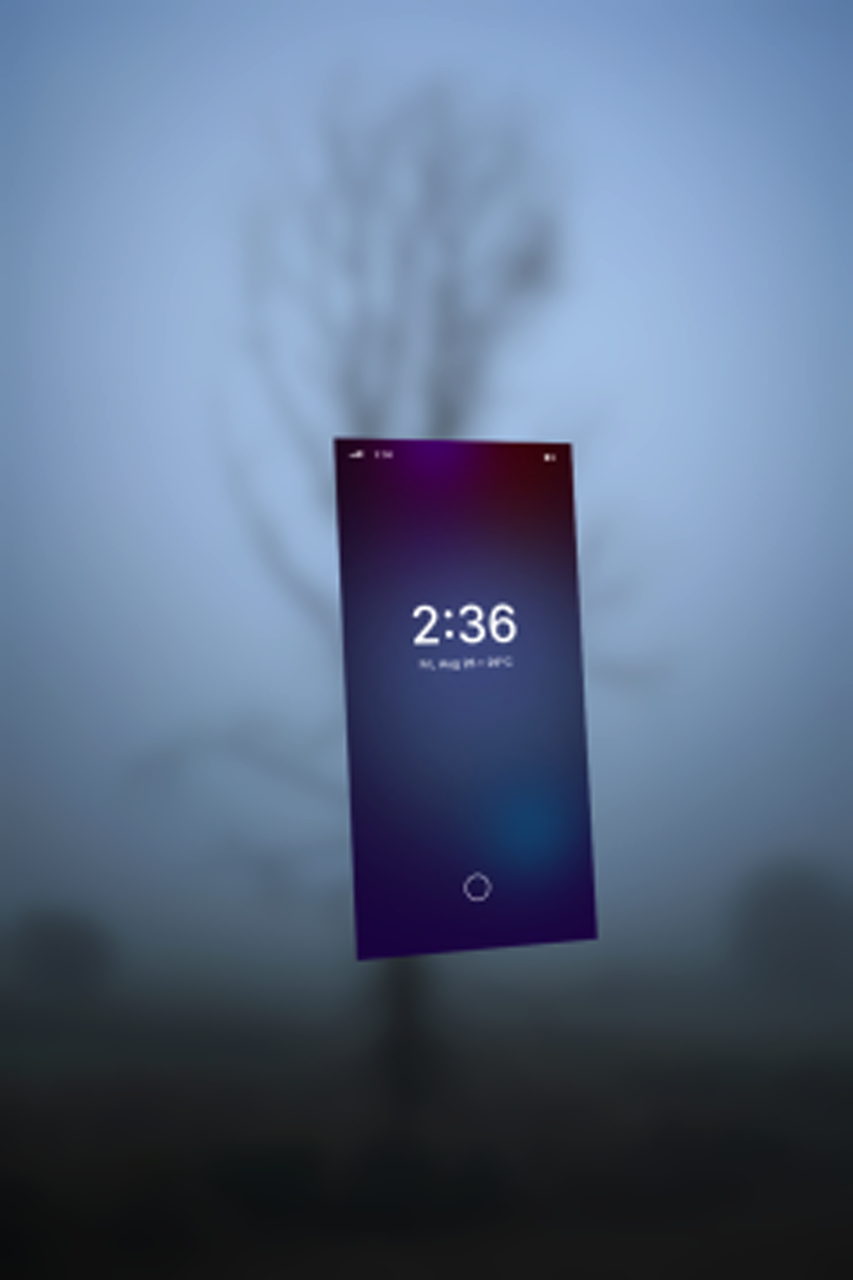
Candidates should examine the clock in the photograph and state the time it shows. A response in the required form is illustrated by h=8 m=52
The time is h=2 m=36
